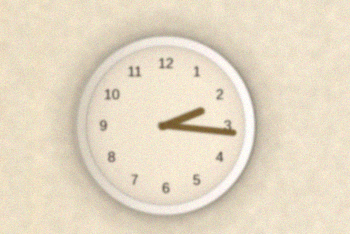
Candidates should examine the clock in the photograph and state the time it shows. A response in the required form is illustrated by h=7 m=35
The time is h=2 m=16
